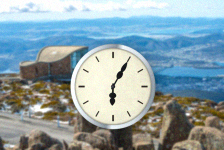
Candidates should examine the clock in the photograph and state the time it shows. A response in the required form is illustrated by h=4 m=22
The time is h=6 m=5
